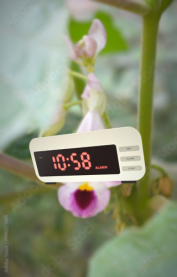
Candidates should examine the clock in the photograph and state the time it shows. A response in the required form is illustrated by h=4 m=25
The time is h=10 m=58
